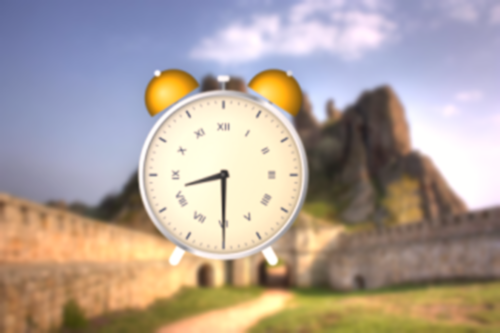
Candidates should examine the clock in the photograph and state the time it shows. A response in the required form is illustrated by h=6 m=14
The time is h=8 m=30
